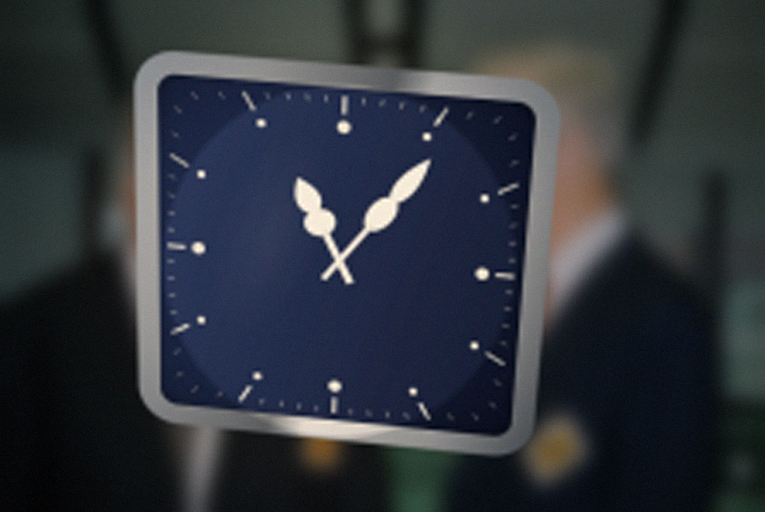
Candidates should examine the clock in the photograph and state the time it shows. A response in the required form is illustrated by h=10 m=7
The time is h=11 m=6
